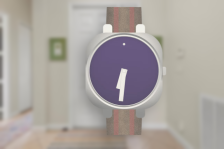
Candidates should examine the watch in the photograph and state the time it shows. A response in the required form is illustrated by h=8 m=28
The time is h=6 m=31
